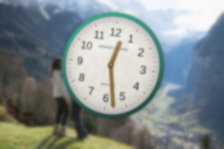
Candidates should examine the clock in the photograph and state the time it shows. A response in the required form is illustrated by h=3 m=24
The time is h=12 m=28
